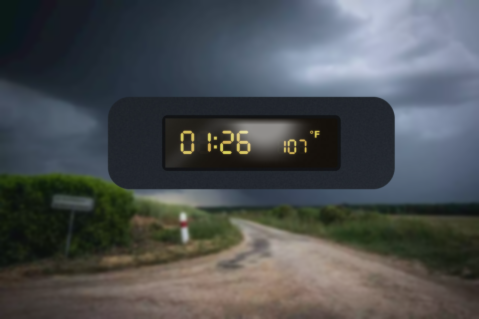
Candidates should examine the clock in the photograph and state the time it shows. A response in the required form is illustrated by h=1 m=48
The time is h=1 m=26
